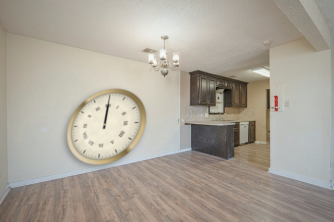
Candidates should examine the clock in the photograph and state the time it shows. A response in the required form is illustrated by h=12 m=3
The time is h=12 m=0
